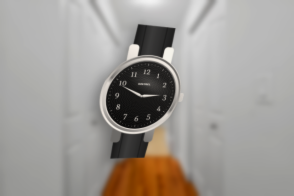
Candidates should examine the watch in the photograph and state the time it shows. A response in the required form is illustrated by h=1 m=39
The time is h=2 m=49
